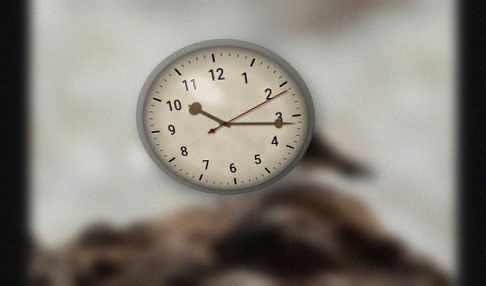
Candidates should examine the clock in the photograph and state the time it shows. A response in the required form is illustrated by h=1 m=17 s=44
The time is h=10 m=16 s=11
